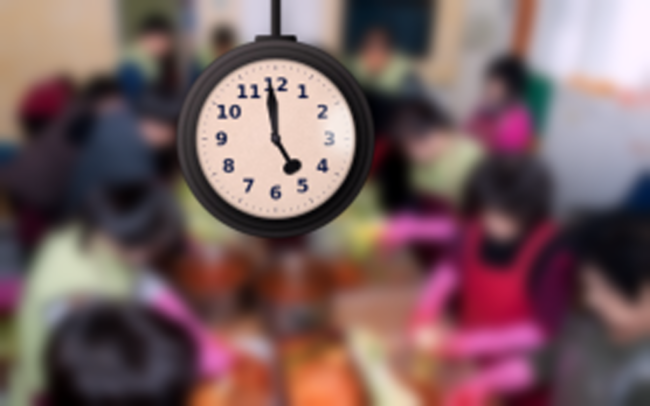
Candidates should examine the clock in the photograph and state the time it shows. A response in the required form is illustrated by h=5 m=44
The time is h=4 m=59
